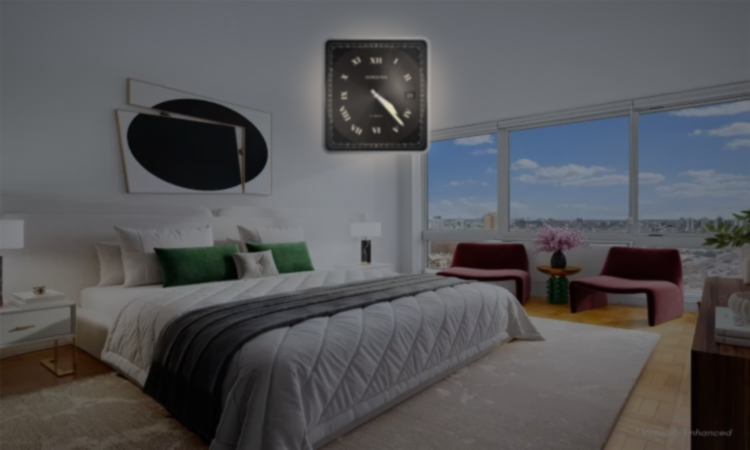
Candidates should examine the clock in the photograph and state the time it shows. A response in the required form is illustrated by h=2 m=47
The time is h=4 m=23
